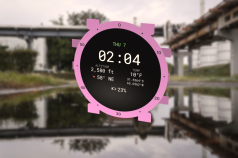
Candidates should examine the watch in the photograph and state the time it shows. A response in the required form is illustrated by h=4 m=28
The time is h=2 m=4
